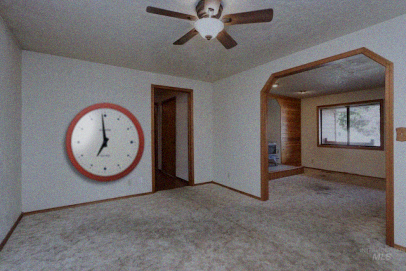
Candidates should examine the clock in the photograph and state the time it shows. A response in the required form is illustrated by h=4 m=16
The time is h=6 m=59
